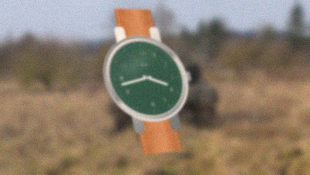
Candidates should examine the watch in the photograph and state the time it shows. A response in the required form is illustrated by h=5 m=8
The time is h=3 m=43
